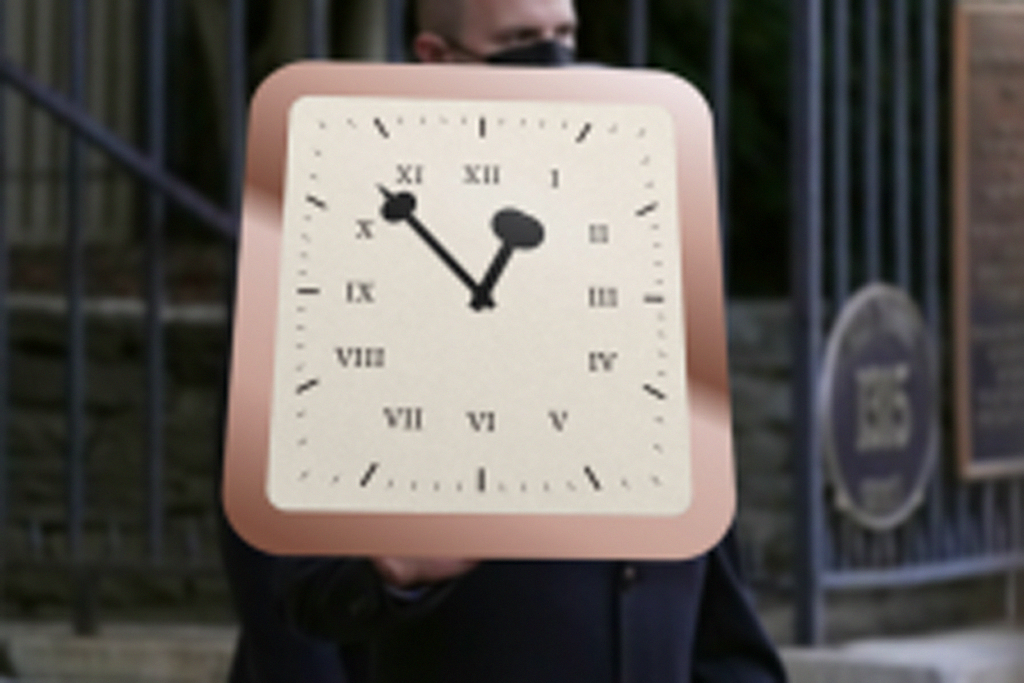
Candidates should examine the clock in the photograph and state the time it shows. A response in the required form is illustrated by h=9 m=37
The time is h=12 m=53
